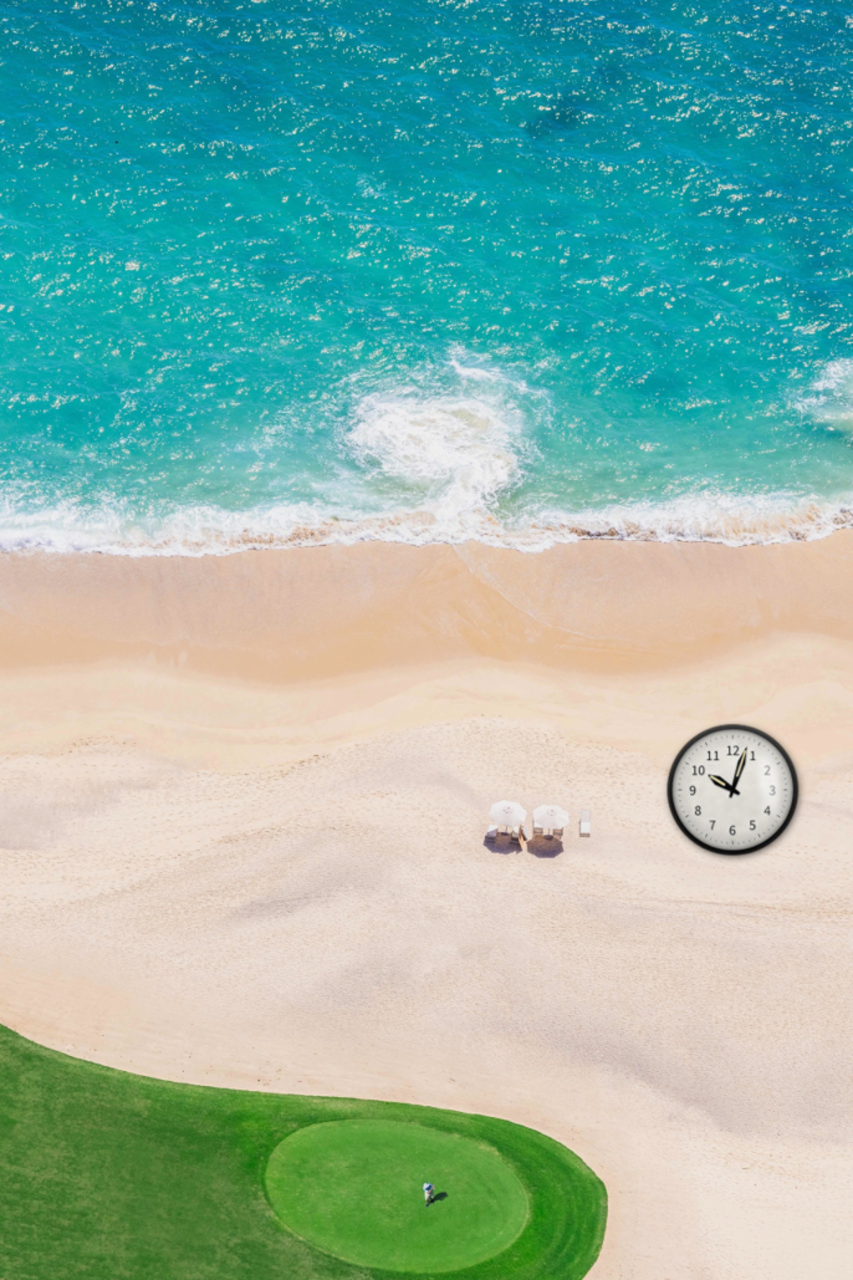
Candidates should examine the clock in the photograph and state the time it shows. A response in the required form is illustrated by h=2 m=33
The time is h=10 m=3
